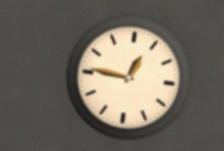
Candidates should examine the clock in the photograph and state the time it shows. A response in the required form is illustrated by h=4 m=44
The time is h=12 m=46
